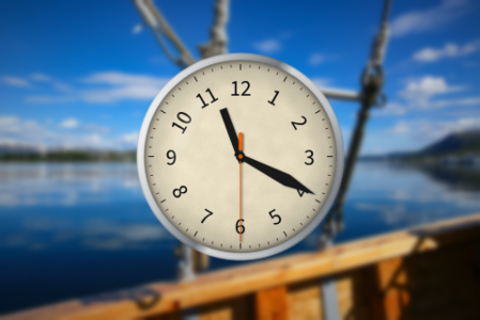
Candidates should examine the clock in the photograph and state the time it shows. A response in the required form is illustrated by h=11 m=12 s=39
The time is h=11 m=19 s=30
